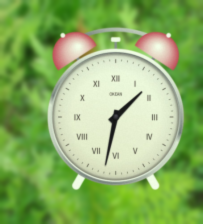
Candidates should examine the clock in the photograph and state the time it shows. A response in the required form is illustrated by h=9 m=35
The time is h=1 m=32
